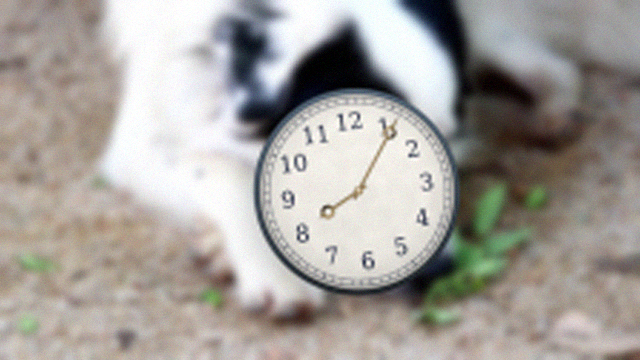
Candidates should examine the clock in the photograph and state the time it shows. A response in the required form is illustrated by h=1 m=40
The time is h=8 m=6
